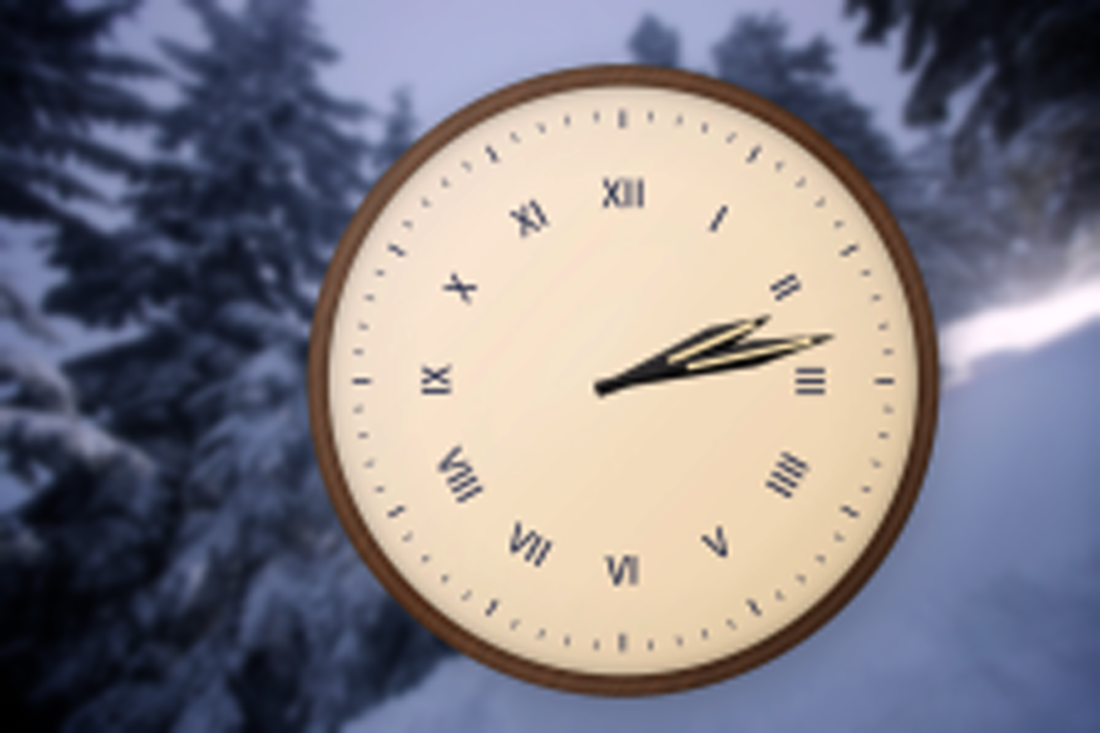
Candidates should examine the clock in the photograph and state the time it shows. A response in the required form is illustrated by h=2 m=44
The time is h=2 m=13
